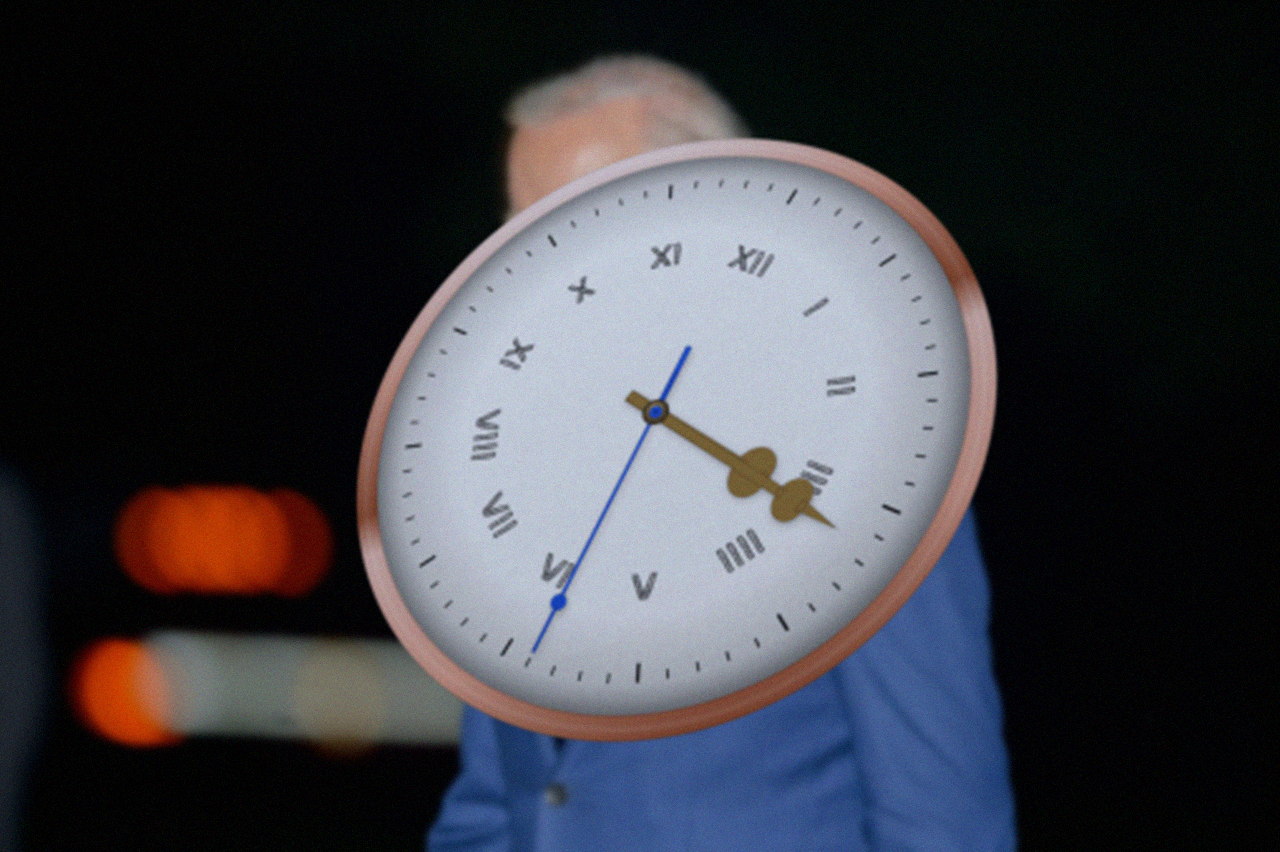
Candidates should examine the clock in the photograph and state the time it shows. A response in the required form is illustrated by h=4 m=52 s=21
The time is h=3 m=16 s=29
